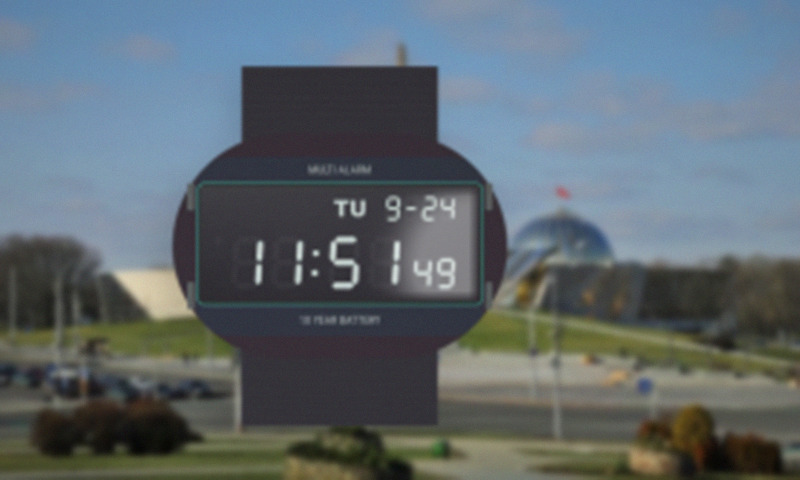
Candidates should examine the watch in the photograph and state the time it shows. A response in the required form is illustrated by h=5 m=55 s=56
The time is h=11 m=51 s=49
